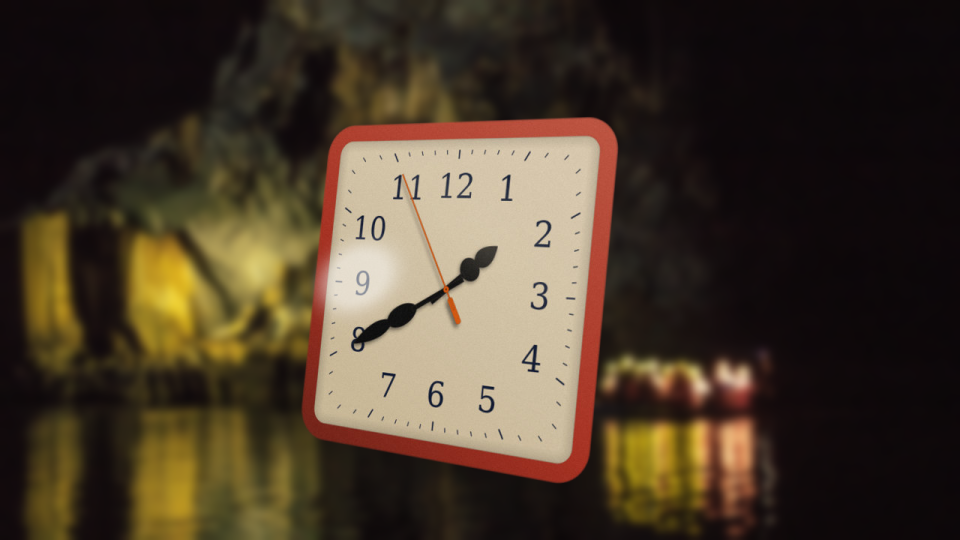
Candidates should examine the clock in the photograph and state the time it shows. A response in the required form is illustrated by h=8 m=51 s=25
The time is h=1 m=39 s=55
